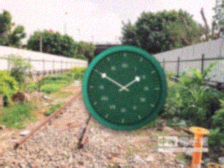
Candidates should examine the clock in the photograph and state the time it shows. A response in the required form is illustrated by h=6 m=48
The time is h=1 m=50
